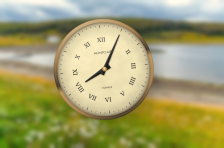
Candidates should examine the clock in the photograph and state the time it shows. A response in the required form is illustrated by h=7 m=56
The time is h=8 m=5
